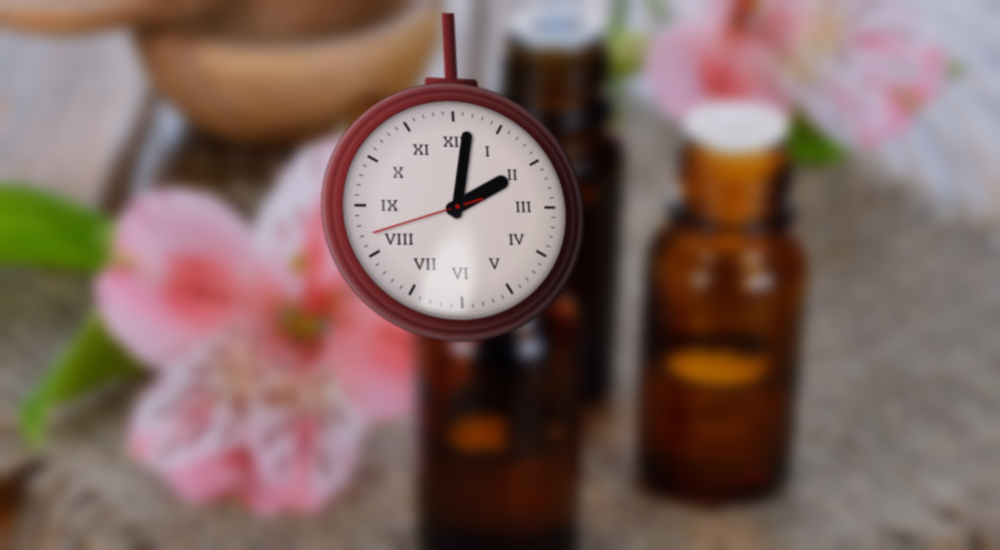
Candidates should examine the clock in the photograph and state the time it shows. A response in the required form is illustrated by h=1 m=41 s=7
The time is h=2 m=1 s=42
